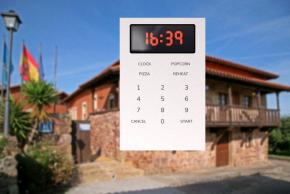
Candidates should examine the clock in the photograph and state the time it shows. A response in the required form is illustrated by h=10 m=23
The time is h=16 m=39
